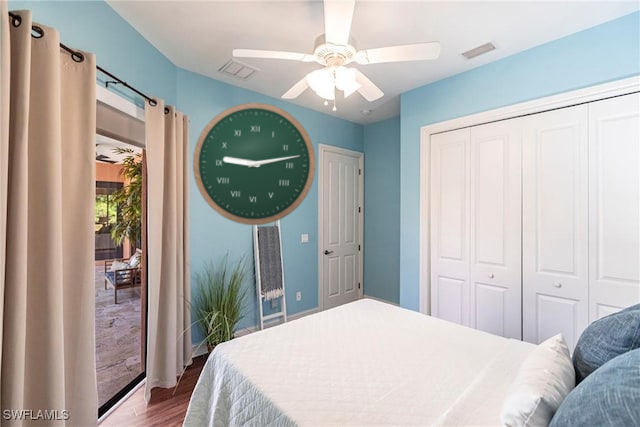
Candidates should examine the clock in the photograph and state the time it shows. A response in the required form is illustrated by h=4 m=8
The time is h=9 m=13
